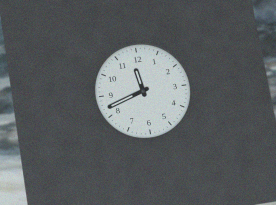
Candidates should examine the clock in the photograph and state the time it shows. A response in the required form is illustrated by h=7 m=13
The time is h=11 m=42
